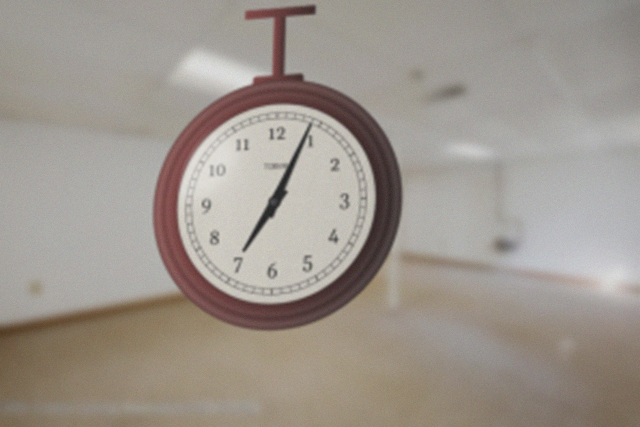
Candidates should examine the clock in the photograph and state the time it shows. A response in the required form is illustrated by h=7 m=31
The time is h=7 m=4
